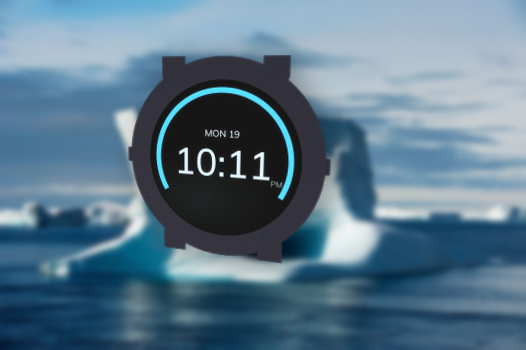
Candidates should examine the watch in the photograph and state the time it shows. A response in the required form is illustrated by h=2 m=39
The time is h=10 m=11
